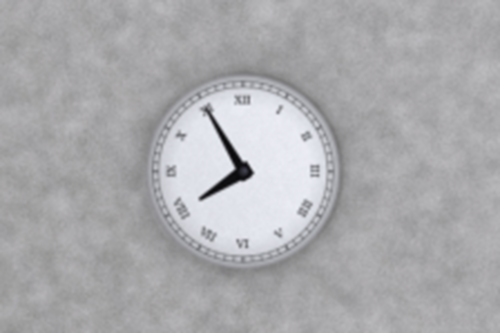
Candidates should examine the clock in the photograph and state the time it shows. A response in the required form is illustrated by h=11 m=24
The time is h=7 m=55
